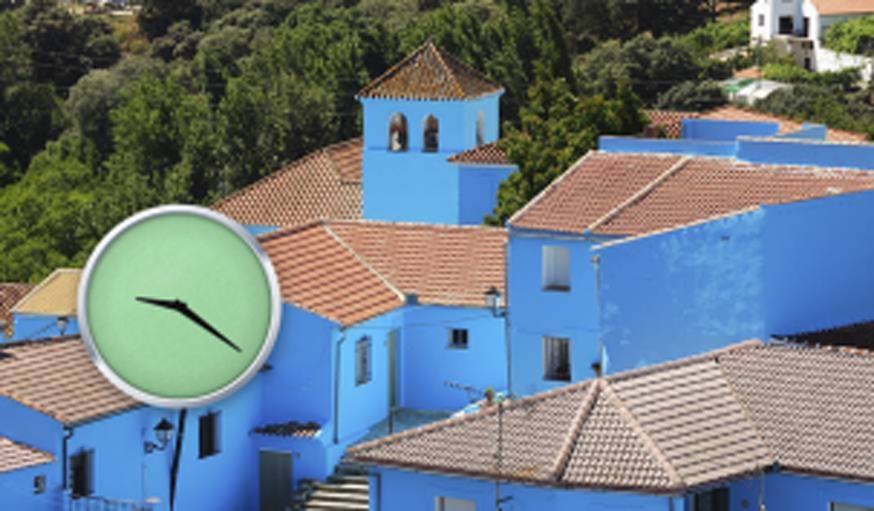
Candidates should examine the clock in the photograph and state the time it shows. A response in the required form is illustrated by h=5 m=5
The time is h=9 m=21
